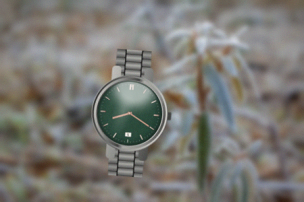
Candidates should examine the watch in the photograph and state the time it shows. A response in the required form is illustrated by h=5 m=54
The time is h=8 m=20
